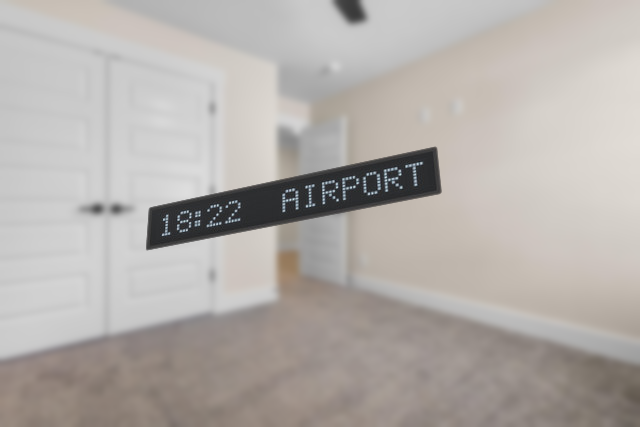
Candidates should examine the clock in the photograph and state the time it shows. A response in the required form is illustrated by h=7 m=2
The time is h=18 m=22
